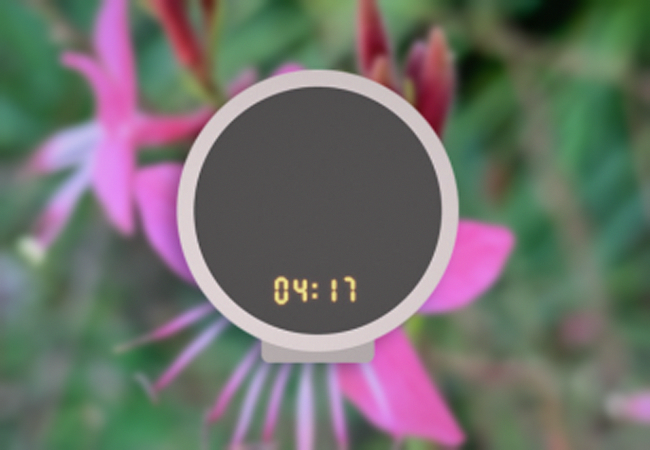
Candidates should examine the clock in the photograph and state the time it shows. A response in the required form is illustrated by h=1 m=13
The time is h=4 m=17
